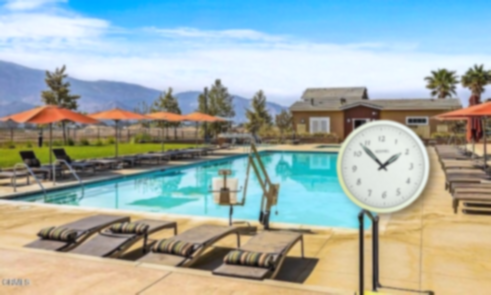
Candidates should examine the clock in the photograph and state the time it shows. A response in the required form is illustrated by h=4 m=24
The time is h=1 m=53
